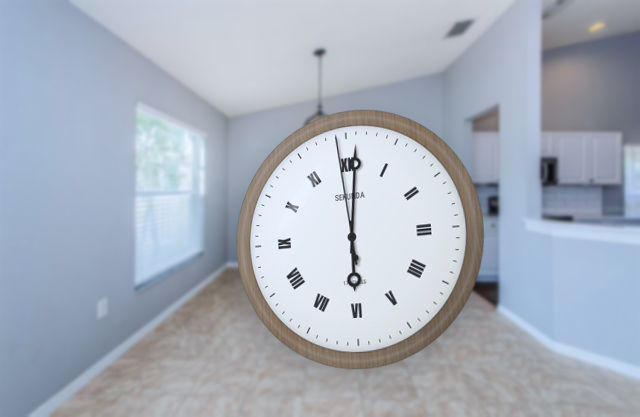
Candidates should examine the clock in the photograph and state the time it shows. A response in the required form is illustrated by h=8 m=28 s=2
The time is h=6 m=0 s=59
